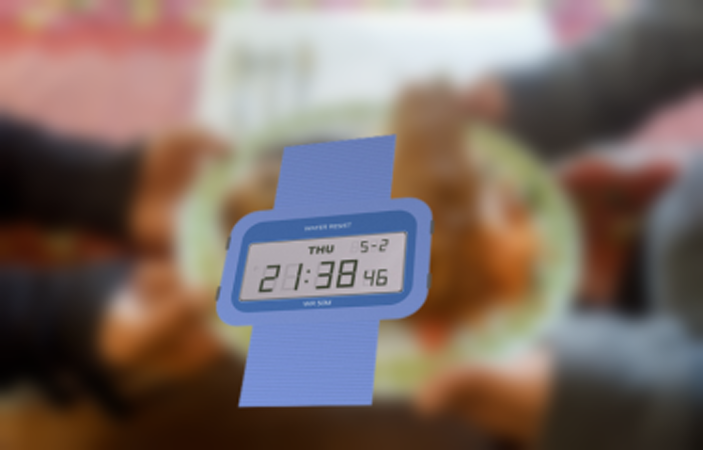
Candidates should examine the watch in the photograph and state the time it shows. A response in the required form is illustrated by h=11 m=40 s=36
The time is h=21 m=38 s=46
